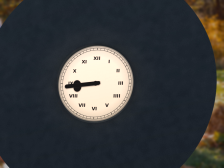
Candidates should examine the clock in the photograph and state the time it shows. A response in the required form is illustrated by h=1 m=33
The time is h=8 m=44
